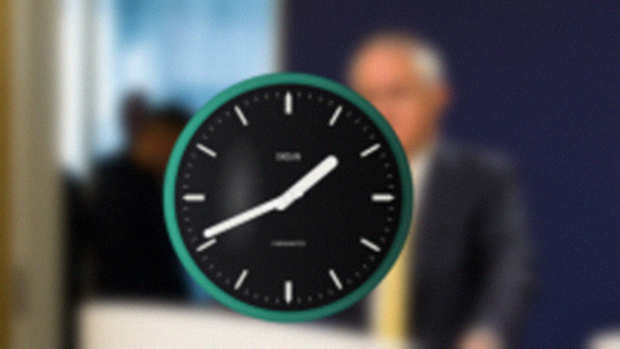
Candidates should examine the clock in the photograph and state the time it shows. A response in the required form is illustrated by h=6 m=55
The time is h=1 m=41
